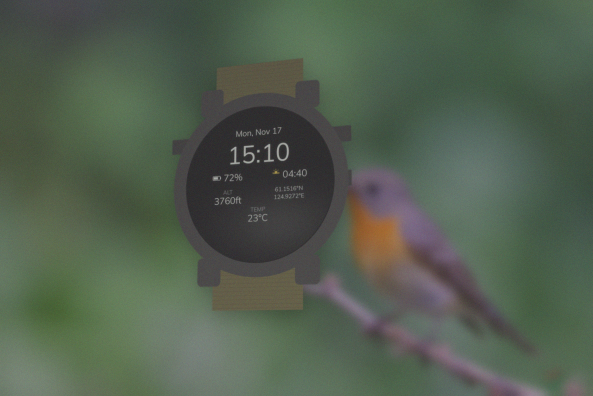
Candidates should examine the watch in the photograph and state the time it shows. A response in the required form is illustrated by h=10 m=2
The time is h=15 m=10
